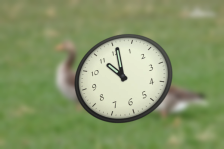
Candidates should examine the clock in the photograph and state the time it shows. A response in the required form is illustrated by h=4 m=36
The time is h=11 m=1
